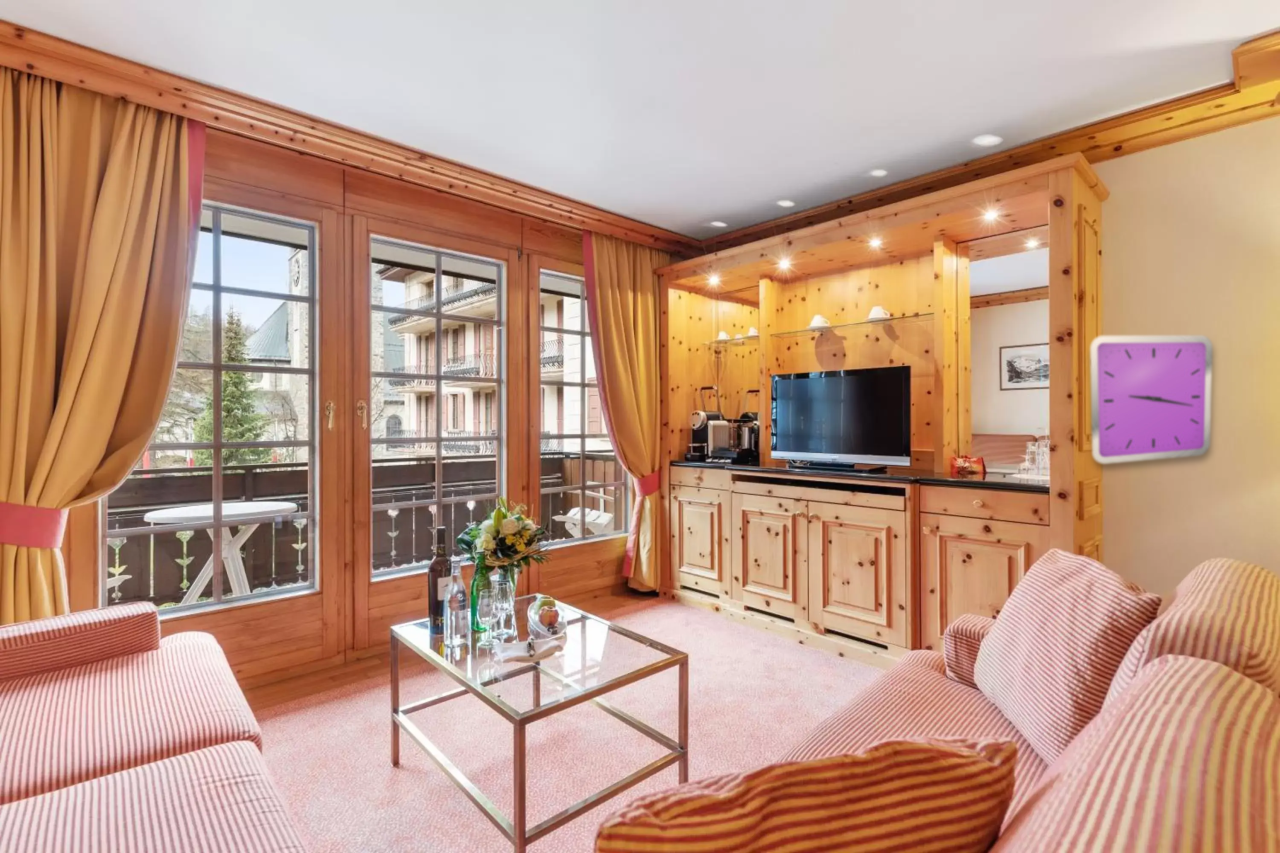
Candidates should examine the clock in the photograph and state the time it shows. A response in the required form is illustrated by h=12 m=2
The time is h=9 m=17
